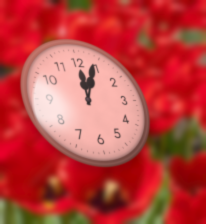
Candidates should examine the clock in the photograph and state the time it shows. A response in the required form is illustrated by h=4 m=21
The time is h=12 m=4
